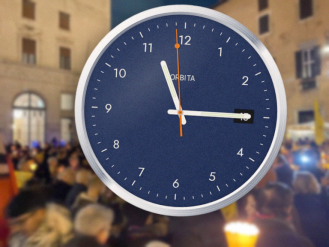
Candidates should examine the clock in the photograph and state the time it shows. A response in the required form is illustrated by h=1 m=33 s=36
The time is h=11 m=14 s=59
